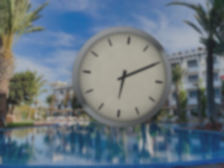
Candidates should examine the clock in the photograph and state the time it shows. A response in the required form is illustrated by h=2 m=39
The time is h=6 m=10
